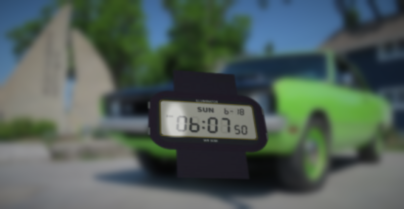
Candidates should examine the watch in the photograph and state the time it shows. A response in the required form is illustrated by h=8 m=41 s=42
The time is h=6 m=7 s=50
